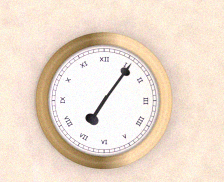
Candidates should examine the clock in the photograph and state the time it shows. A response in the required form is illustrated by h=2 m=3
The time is h=7 m=6
